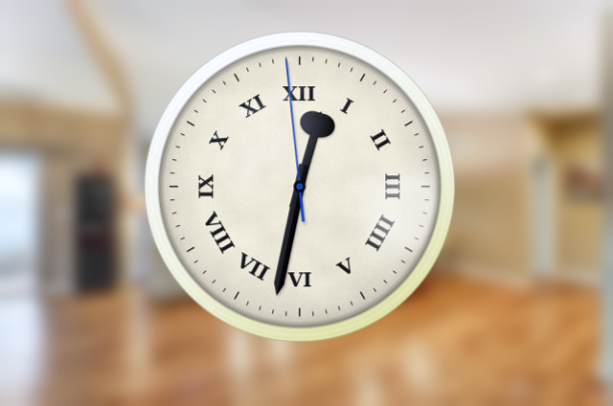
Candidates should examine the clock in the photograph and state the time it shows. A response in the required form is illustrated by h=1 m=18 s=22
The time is h=12 m=31 s=59
